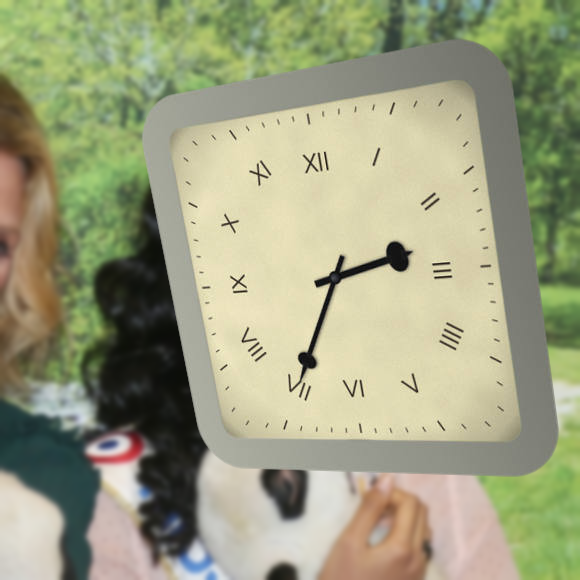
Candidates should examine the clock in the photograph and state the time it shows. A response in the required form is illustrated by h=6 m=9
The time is h=2 m=35
